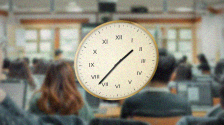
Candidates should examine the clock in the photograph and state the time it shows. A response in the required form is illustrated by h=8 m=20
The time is h=1 m=37
